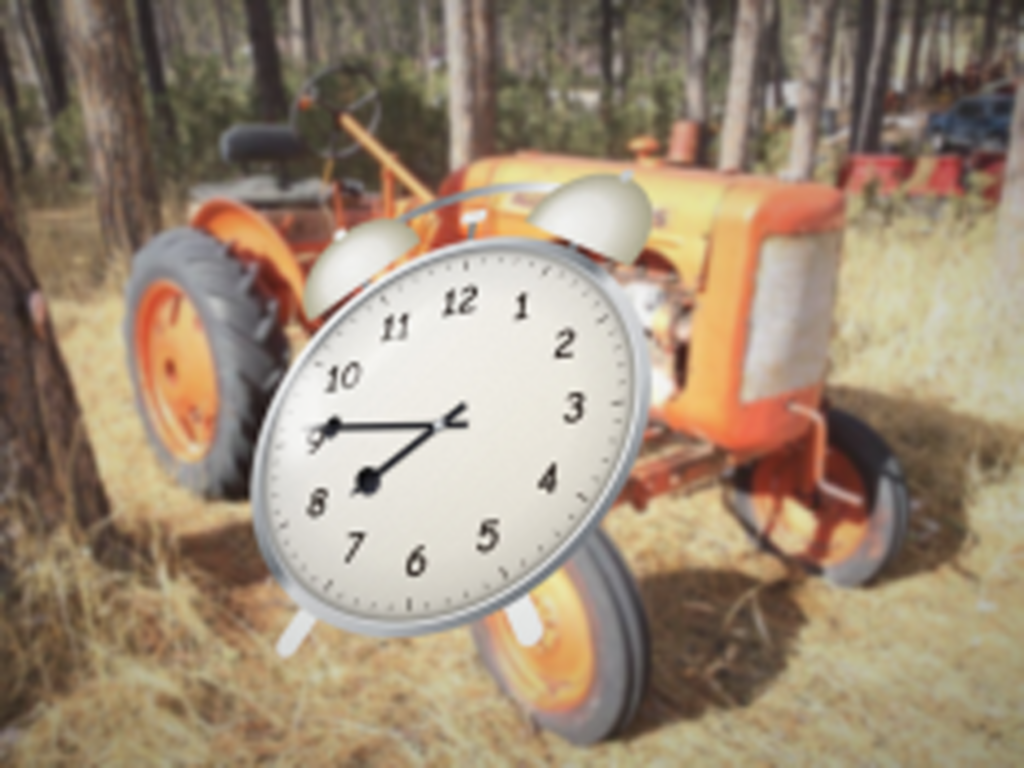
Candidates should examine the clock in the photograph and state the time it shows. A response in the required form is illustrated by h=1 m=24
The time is h=7 m=46
